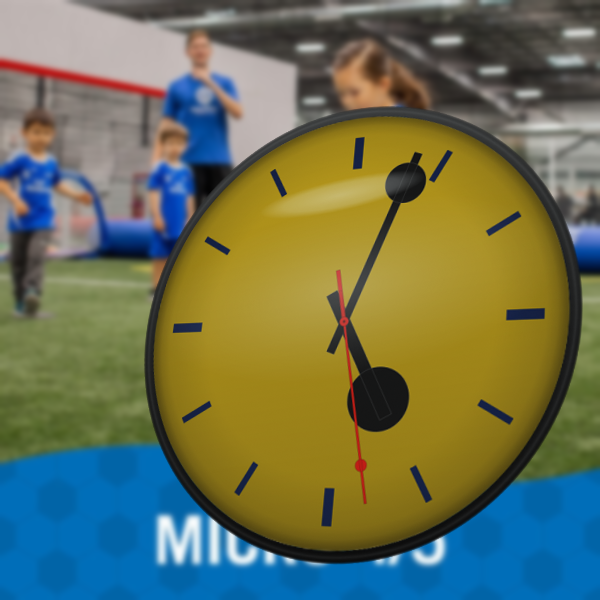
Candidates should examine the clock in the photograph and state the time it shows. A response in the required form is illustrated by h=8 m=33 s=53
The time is h=5 m=3 s=28
